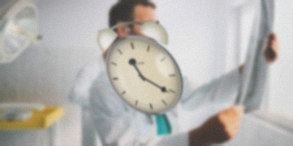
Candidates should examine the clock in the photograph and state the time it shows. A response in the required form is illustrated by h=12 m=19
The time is h=11 m=21
